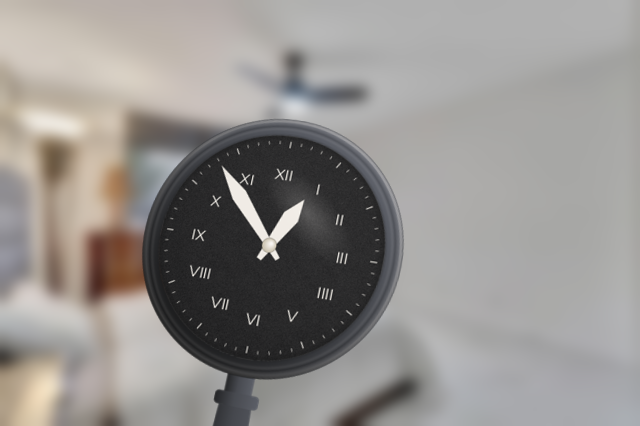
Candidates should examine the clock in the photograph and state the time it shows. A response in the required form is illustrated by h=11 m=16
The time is h=12 m=53
